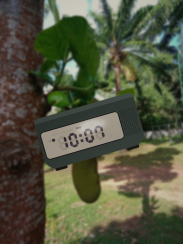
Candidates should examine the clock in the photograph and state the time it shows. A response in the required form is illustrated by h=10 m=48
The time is h=10 m=7
